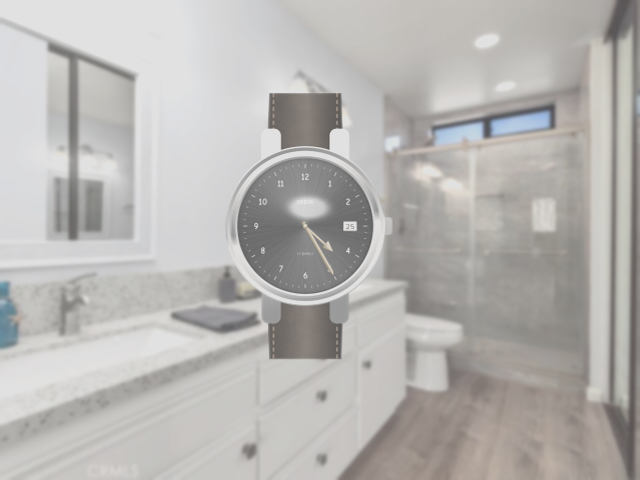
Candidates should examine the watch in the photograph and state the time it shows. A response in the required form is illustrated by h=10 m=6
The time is h=4 m=25
